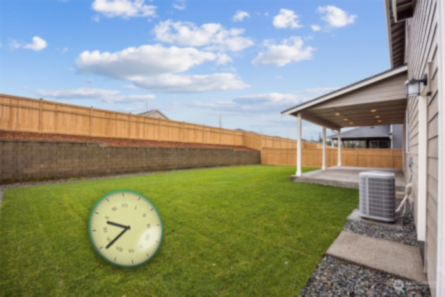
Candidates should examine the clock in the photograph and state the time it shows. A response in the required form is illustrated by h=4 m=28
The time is h=9 m=39
